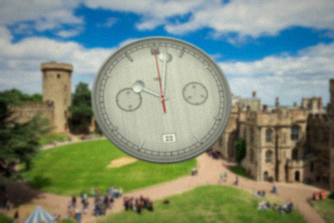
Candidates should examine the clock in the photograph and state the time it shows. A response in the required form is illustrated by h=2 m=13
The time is h=10 m=2
